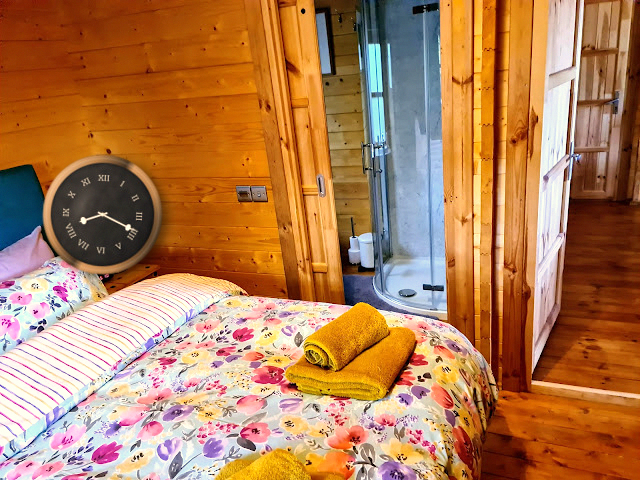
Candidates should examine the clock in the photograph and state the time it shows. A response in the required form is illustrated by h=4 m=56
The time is h=8 m=19
